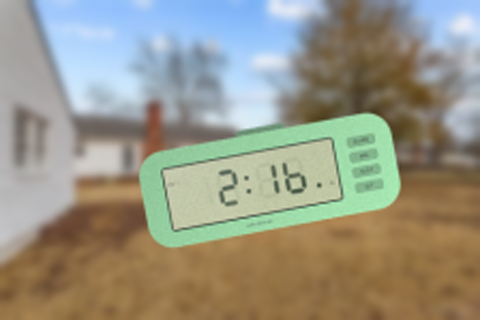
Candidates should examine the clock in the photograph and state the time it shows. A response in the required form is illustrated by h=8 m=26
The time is h=2 m=16
